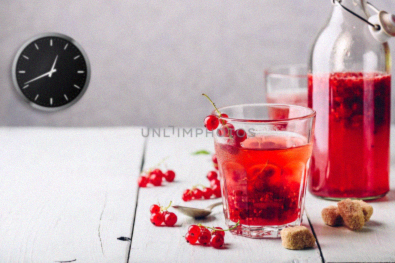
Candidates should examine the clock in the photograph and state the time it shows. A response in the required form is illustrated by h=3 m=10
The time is h=12 m=41
